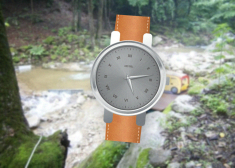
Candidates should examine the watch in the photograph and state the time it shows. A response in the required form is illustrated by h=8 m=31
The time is h=5 m=13
